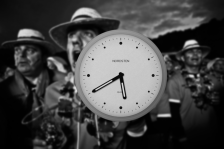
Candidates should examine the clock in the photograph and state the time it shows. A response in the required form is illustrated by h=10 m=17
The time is h=5 m=40
